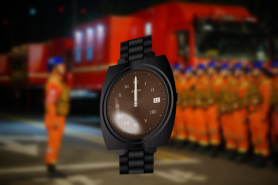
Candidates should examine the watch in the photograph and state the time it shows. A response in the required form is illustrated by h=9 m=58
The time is h=12 m=0
